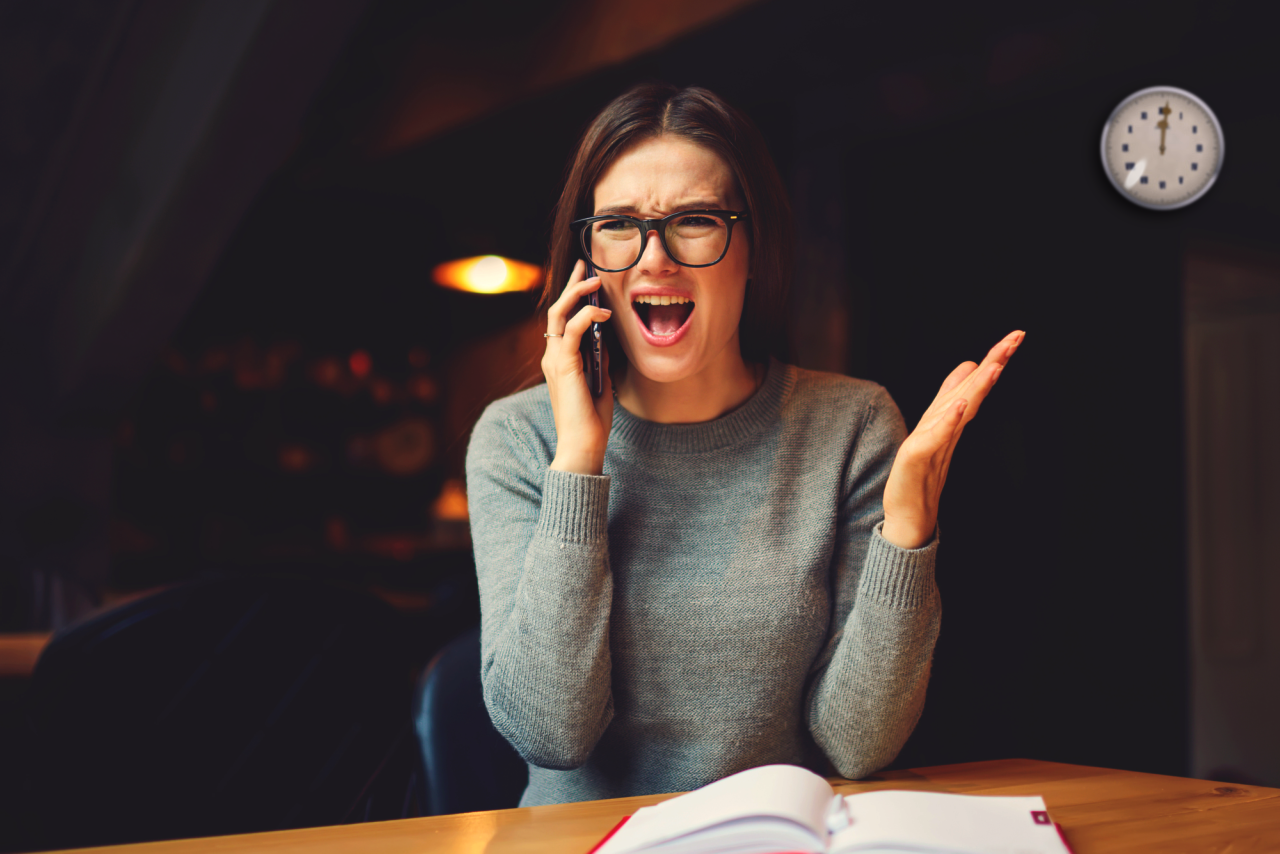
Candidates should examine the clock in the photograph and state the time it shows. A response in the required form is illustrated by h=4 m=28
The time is h=12 m=1
